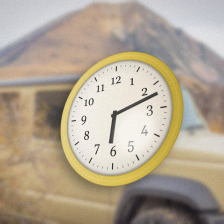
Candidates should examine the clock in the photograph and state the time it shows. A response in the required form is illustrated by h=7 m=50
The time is h=6 m=12
